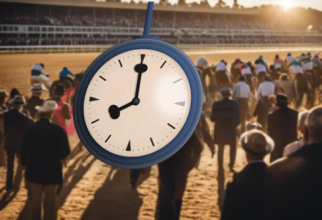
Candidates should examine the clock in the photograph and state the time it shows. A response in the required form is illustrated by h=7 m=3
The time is h=8 m=0
